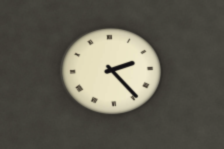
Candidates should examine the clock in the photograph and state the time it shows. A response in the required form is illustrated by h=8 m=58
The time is h=2 m=24
